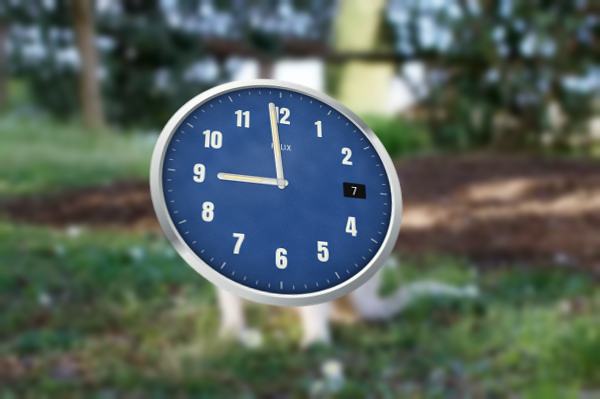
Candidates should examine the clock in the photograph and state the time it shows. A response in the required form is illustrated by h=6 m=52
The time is h=8 m=59
